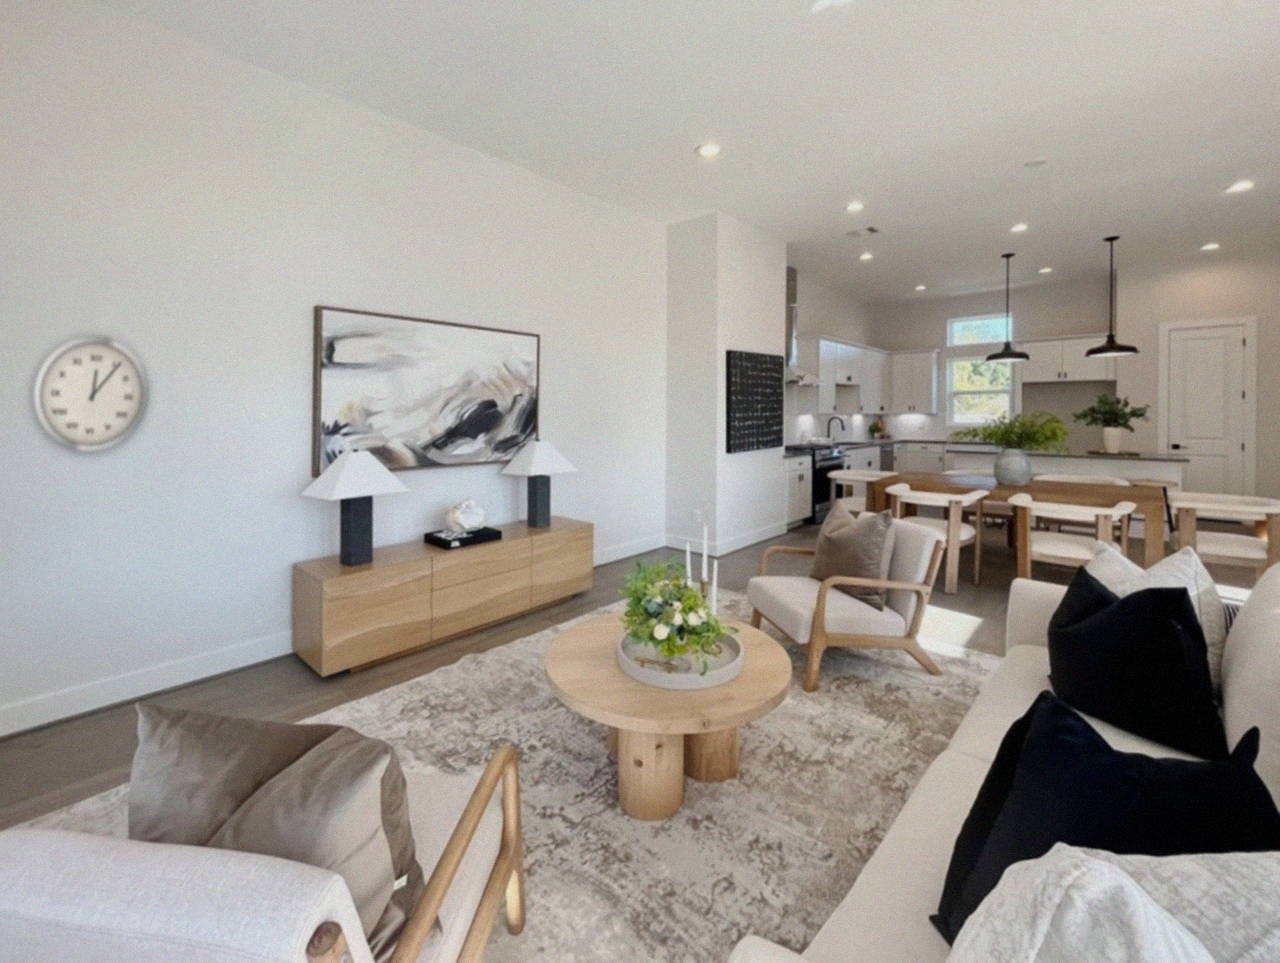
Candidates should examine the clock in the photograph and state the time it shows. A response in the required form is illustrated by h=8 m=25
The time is h=12 m=6
